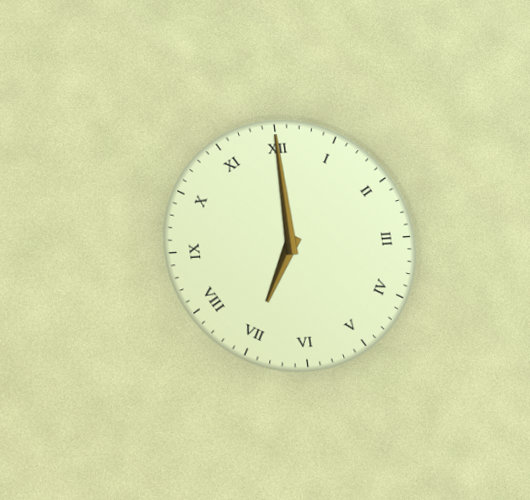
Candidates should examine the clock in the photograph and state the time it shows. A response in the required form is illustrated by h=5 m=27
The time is h=7 m=0
